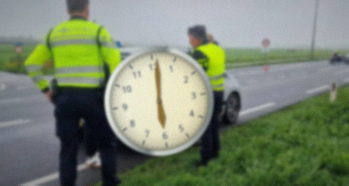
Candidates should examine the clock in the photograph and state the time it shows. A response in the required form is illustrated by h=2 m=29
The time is h=6 m=1
